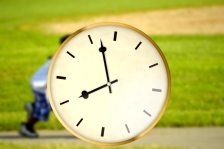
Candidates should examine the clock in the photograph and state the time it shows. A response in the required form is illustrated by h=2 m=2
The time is h=7 m=57
